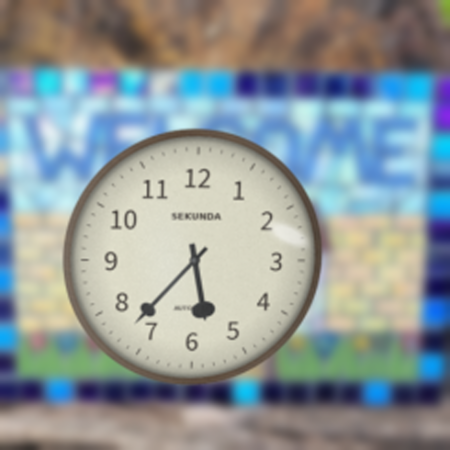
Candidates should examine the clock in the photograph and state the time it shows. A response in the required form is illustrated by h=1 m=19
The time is h=5 m=37
